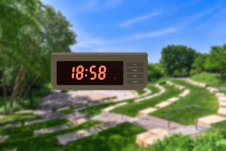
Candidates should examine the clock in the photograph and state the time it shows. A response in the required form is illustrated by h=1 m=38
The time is h=18 m=58
